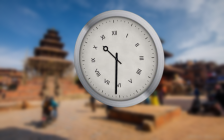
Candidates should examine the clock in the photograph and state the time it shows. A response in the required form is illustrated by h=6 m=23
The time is h=10 m=31
